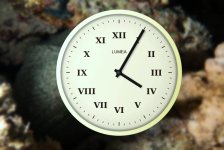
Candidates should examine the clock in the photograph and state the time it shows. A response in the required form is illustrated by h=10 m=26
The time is h=4 m=5
